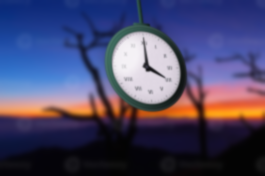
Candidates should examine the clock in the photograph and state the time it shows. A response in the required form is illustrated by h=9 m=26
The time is h=4 m=0
